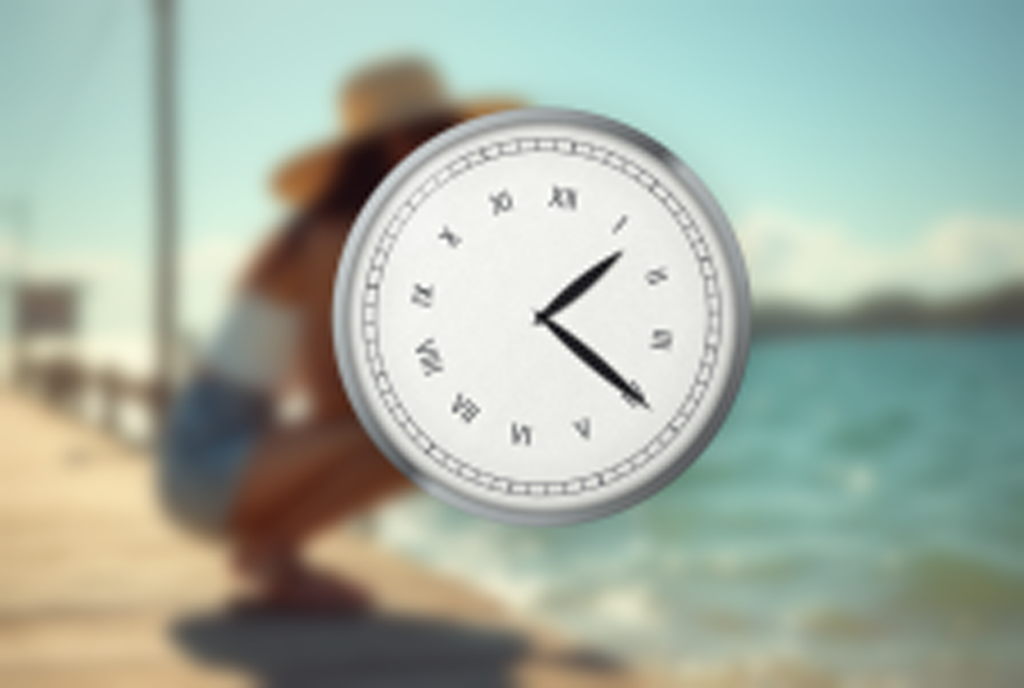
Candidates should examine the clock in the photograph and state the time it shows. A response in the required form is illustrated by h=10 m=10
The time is h=1 m=20
